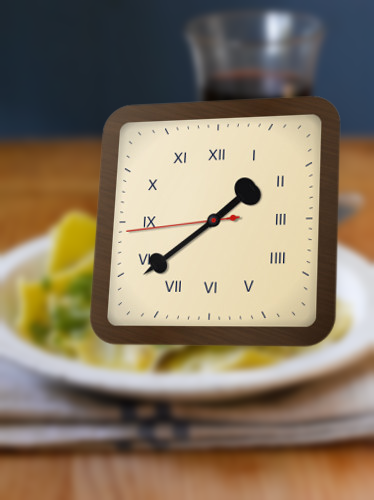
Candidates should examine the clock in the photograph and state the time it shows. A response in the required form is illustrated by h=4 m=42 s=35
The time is h=1 m=38 s=44
